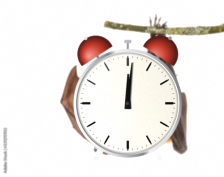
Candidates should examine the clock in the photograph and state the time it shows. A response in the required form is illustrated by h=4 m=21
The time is h=12 m=1
